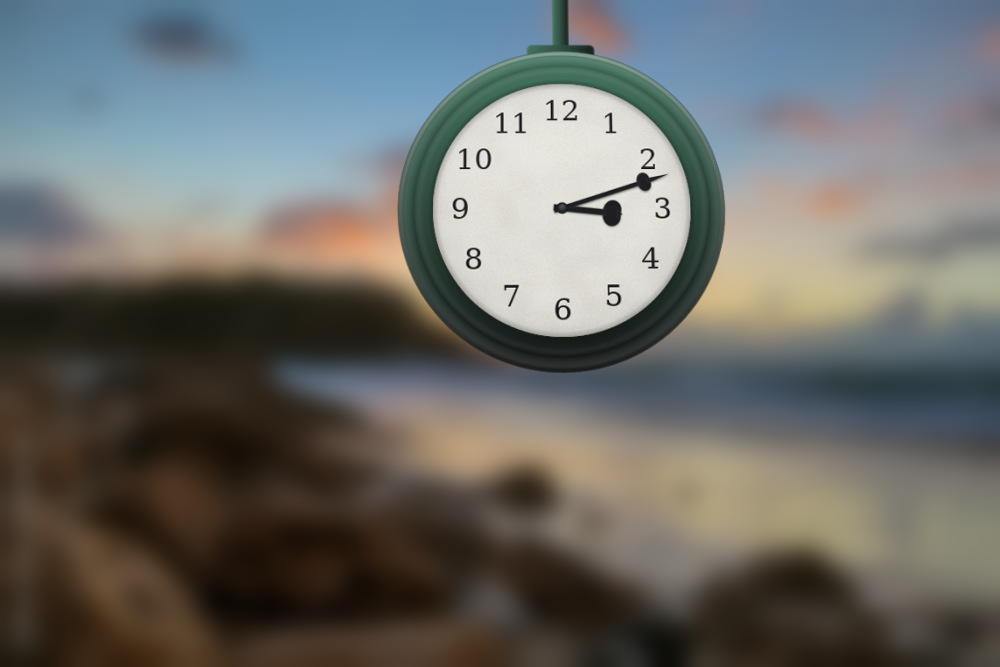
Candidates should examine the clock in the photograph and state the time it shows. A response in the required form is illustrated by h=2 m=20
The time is h=3 m=12
